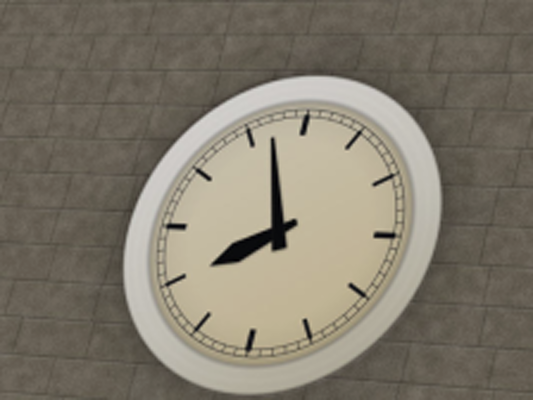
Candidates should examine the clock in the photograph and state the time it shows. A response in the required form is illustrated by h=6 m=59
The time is h=7 m=57
